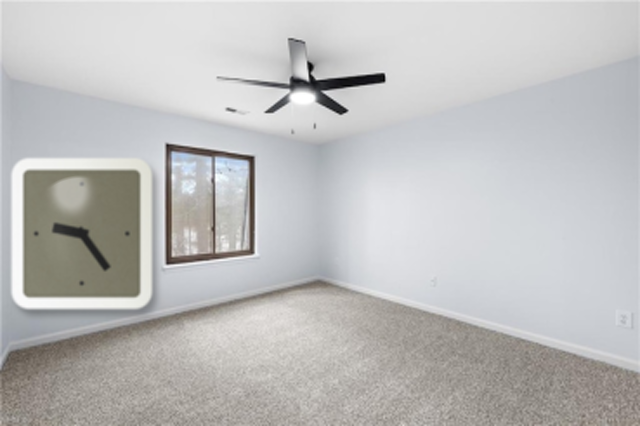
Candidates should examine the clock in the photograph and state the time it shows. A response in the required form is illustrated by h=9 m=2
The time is h=9 m=24
